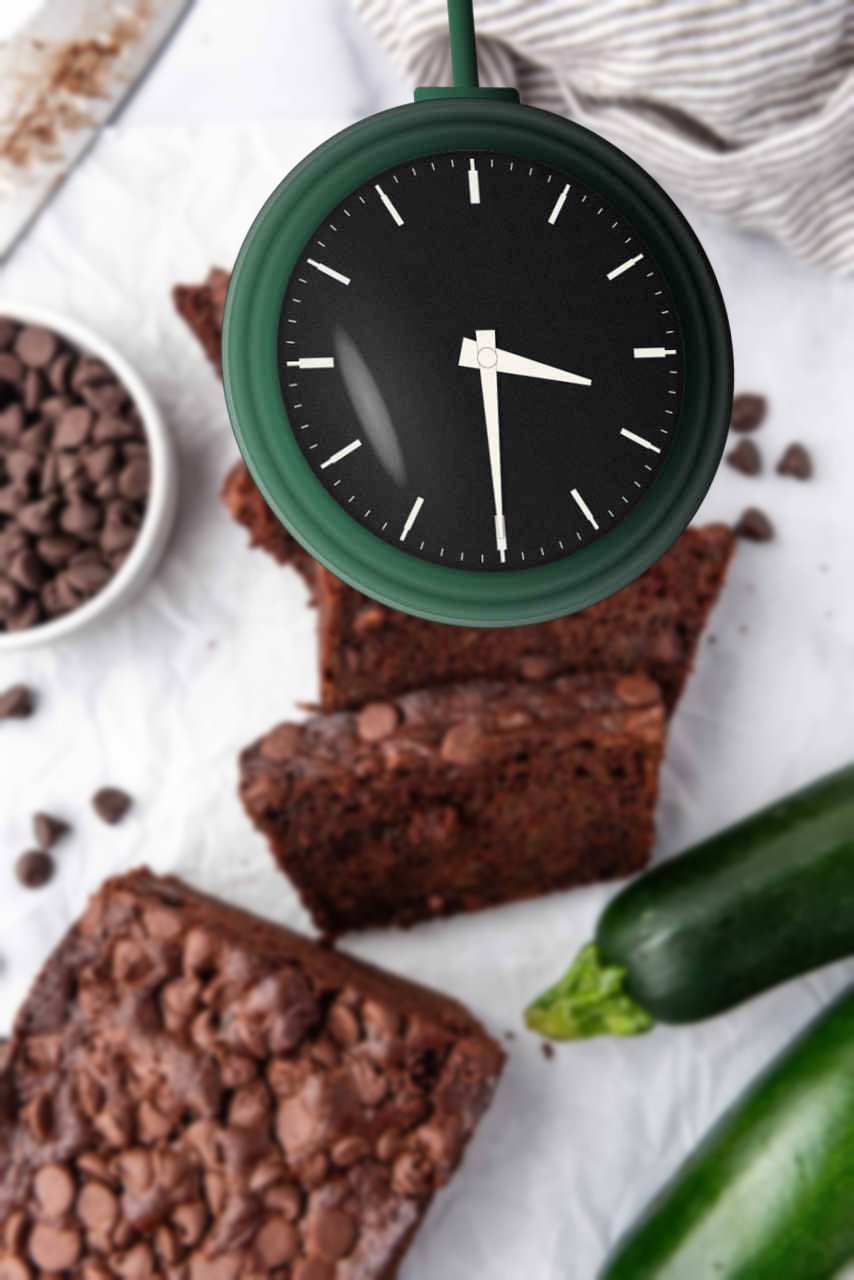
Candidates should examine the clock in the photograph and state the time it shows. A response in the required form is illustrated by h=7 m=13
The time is h=3 m=30
